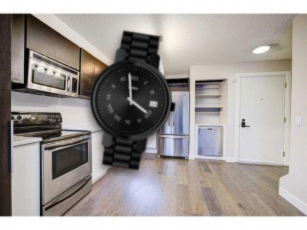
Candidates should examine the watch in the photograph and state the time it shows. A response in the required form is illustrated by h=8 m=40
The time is h=3 m=58
